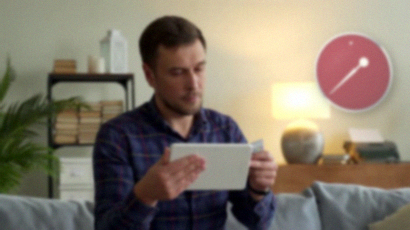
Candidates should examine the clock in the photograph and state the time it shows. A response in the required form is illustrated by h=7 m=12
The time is h=1 m=38
